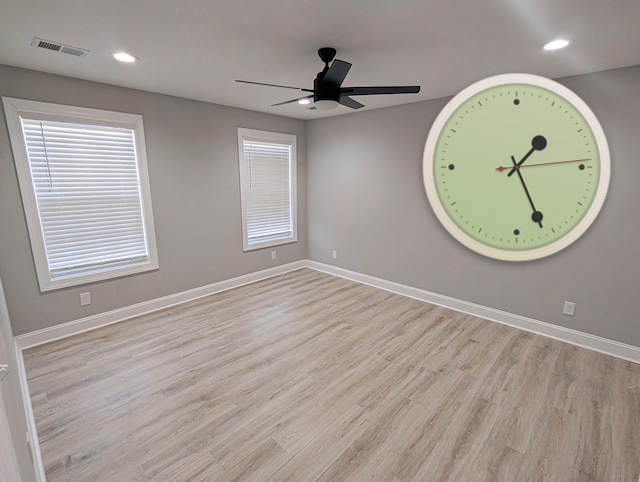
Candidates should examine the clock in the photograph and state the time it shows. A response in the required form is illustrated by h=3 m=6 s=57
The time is h=1 m=26 s=14
